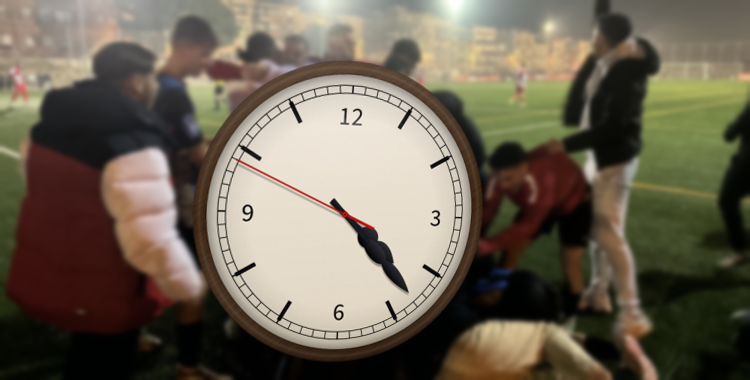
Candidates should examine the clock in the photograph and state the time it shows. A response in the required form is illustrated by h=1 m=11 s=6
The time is h=4 m=22 s=49
